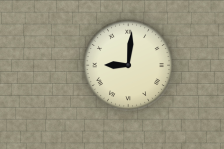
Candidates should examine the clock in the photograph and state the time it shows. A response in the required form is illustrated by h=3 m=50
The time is h=9 m=1
